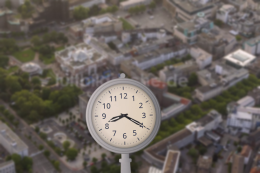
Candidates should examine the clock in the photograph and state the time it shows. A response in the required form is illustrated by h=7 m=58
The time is h=8 m=20
